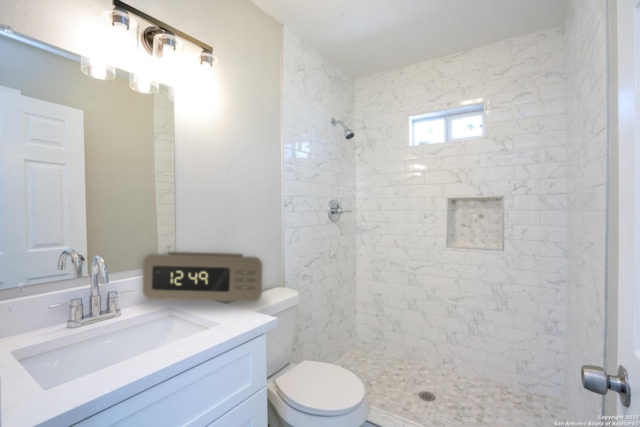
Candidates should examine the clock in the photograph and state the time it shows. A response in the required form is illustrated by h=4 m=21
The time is h=12 m=49
